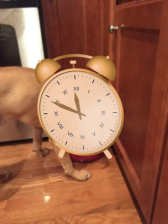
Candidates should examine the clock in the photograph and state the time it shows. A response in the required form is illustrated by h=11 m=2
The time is h=11 m=49
